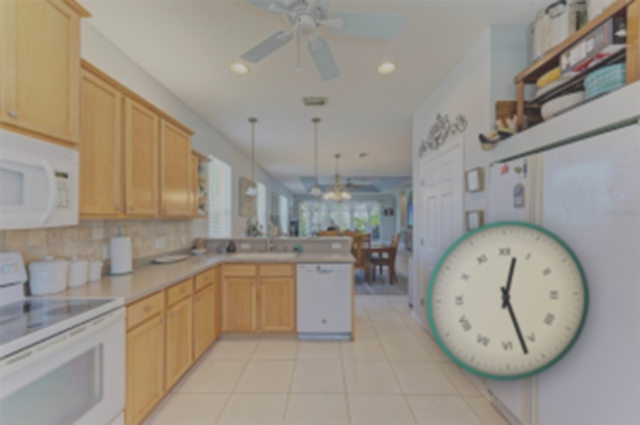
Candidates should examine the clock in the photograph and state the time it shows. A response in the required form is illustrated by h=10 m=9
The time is h=12 m=27
